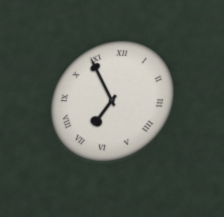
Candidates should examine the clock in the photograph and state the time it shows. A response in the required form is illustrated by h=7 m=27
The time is h=6 m=54
